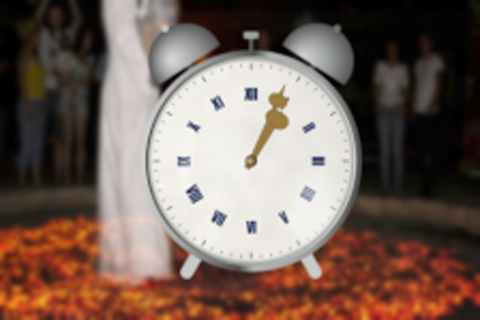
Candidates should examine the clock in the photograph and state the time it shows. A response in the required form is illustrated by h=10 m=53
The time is h=1 m=4
